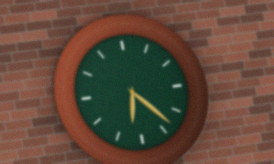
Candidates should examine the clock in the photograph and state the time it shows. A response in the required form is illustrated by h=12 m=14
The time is h=6 m=23
